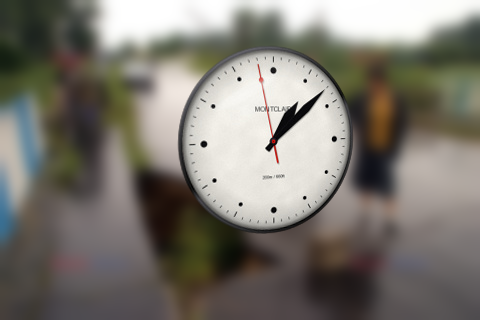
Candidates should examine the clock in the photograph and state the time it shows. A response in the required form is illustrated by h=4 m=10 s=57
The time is h=1 m=7 s=58
